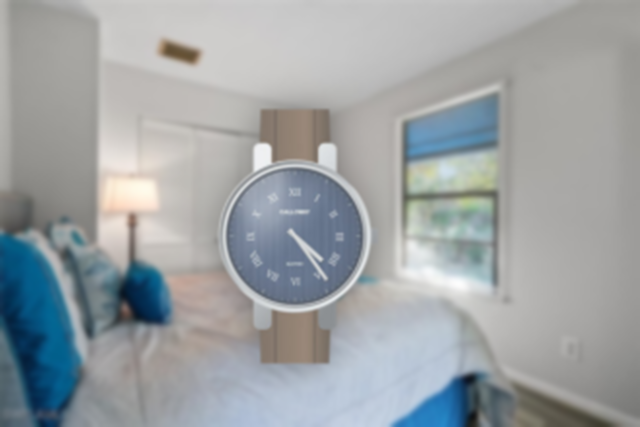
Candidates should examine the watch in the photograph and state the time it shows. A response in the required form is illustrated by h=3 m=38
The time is h=4 m=24
